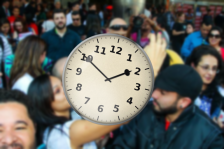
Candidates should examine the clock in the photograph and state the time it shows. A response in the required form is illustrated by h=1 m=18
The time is h=1 m=50
